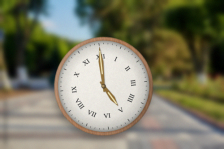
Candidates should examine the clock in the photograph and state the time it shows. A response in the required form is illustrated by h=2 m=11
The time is h=5 m=0
